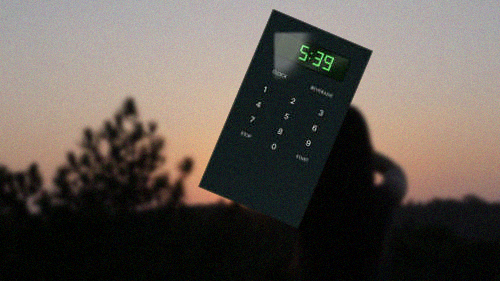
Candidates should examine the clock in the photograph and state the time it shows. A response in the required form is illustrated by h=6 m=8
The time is h=5 m=39
